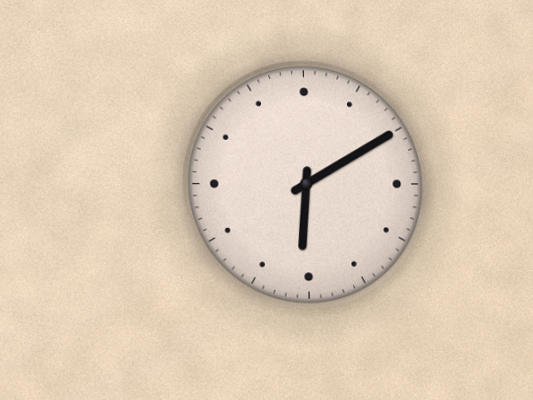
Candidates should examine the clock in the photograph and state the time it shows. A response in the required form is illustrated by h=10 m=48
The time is h=6 m=10
